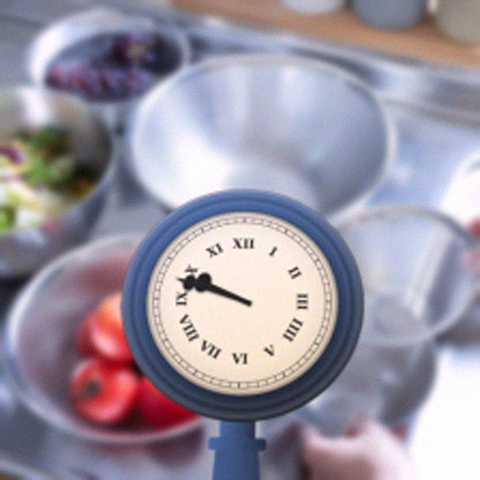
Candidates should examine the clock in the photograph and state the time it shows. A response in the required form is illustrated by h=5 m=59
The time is h=9 m=48
